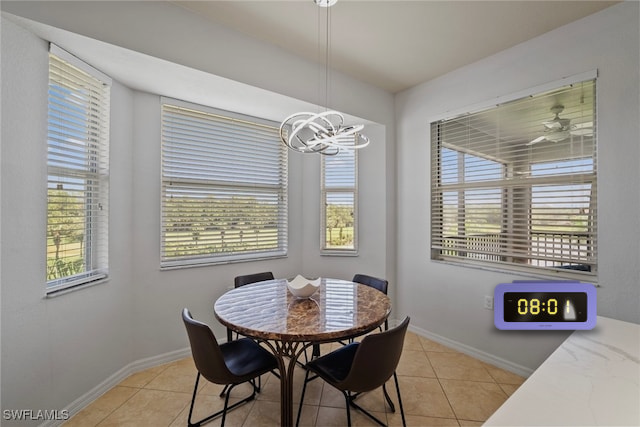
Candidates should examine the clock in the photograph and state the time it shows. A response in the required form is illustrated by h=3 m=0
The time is h=8 m=1
